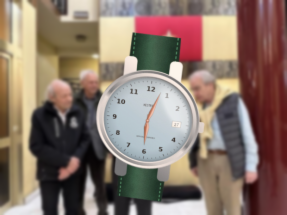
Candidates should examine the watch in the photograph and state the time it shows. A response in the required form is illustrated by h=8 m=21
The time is h=6 m=3
